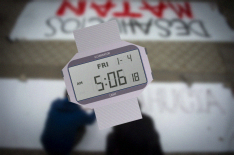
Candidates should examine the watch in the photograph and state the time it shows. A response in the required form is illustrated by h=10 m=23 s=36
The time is h=5 m=6 s=18
